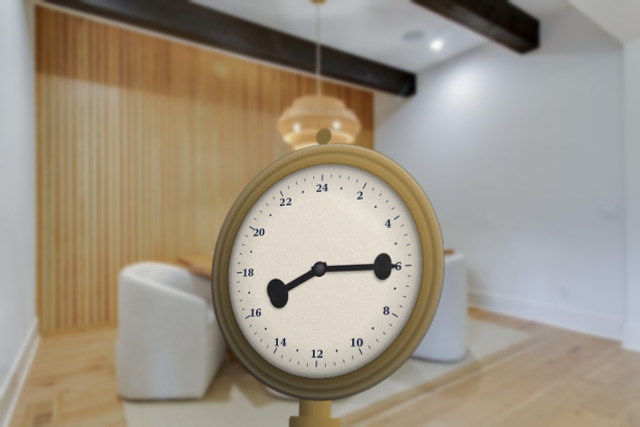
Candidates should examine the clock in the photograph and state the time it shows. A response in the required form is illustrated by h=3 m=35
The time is h=16 m=15
